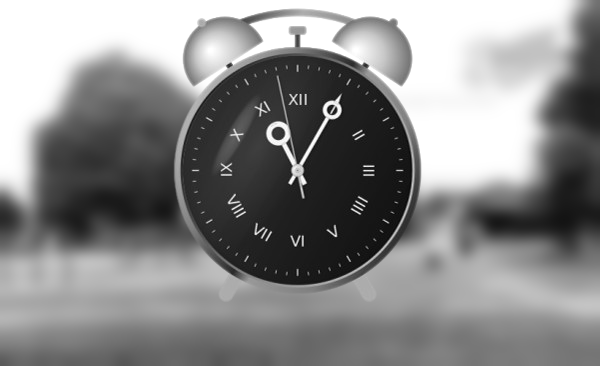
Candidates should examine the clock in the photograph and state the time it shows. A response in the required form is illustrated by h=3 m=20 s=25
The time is h=11 m=4 s=58
